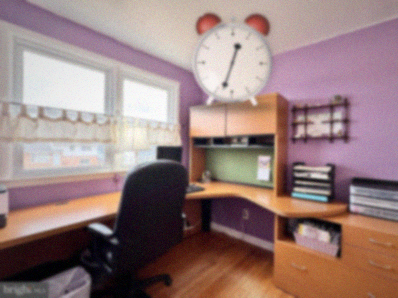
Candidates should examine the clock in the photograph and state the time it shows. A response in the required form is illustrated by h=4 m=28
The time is h=12 m=33
